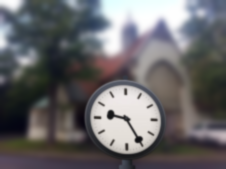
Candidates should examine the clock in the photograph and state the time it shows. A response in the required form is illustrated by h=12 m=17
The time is h=9 m=25
